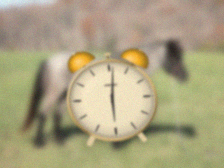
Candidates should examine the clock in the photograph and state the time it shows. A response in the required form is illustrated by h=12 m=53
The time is h=6 m=1
